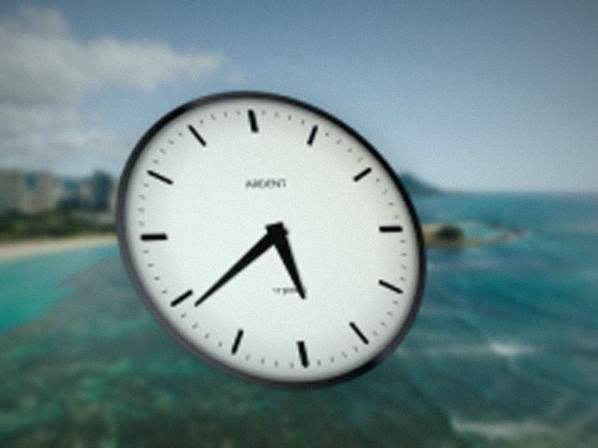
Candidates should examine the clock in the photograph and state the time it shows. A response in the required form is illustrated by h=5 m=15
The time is h=5 m=39
